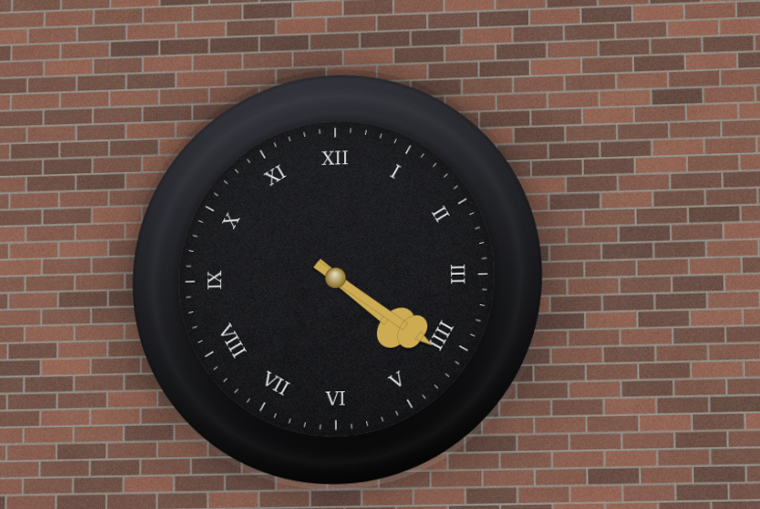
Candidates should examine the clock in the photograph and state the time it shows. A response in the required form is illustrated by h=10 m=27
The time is h=4 m=21
